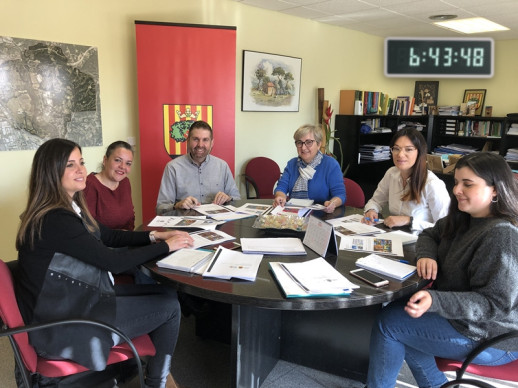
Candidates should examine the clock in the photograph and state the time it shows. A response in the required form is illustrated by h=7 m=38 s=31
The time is h=6 m=43 s=48
